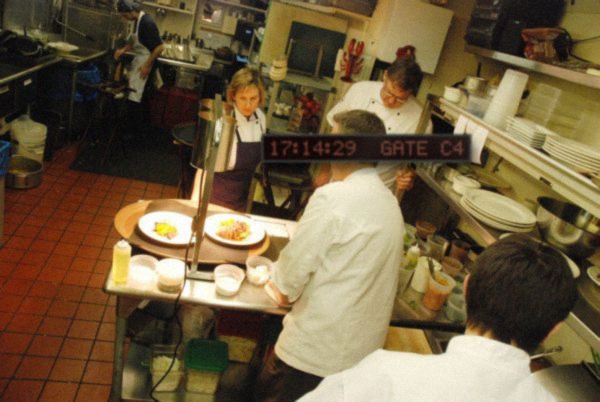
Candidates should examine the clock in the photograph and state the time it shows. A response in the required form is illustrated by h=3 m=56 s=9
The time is h=17 m=14 s=29
